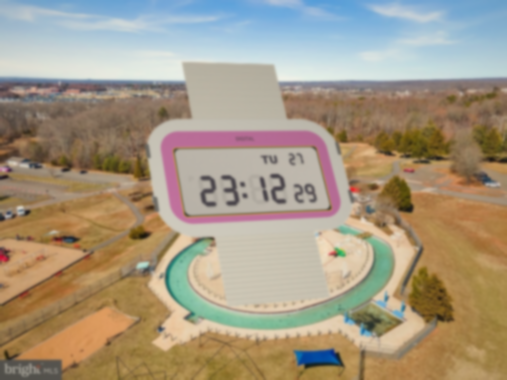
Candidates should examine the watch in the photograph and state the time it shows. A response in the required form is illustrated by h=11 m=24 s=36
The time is h=23 m=12 s=29
